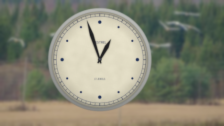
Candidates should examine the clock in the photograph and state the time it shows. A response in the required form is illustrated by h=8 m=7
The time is h=12 m=57
